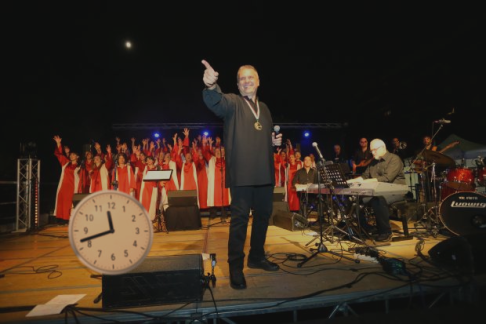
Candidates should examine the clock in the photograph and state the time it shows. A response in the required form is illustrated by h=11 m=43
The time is h=11 m=42
